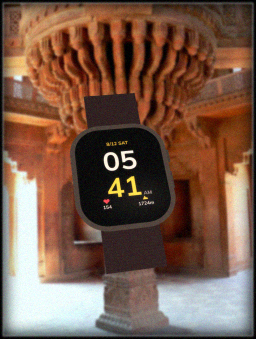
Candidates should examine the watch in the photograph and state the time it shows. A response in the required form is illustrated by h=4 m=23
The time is h=5 m=41
